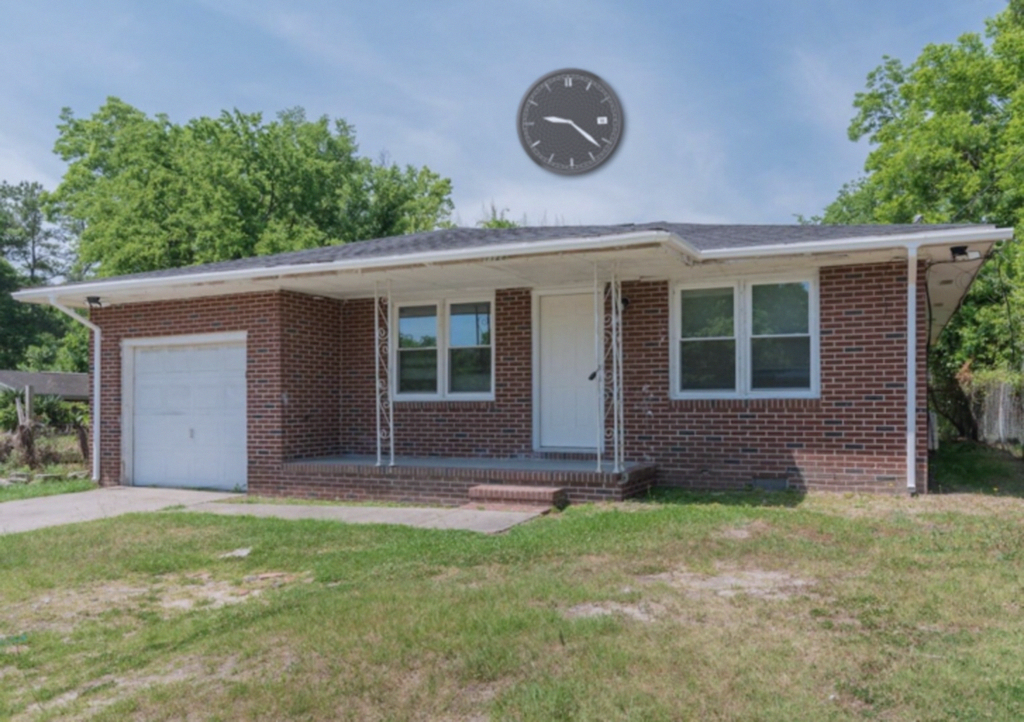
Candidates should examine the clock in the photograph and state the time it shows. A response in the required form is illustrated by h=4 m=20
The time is h=9 m=22
